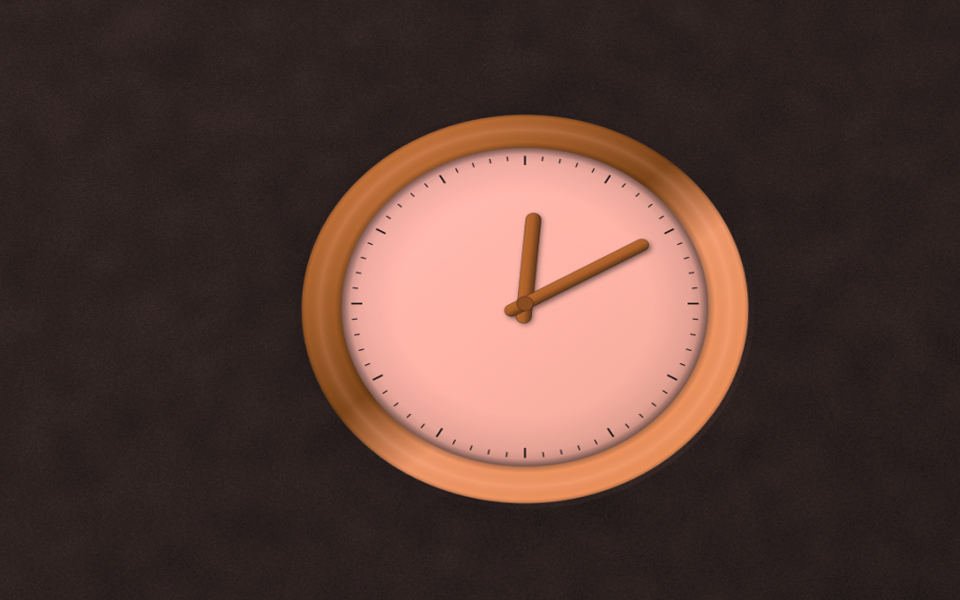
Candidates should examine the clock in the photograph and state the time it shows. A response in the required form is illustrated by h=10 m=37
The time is h=12 m=10
